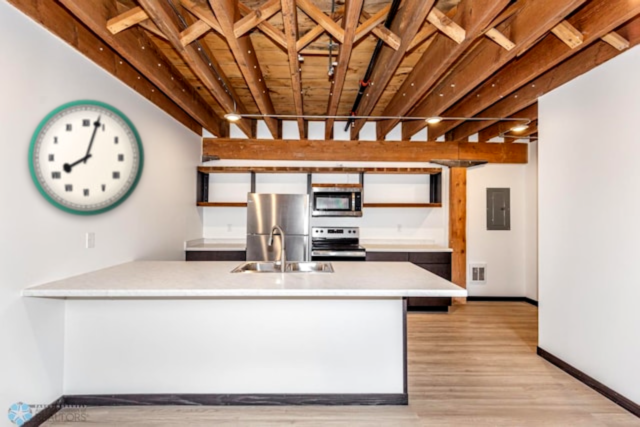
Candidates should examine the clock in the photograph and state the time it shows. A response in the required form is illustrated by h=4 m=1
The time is h=8 m=3
